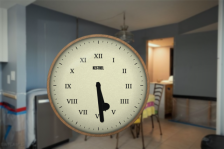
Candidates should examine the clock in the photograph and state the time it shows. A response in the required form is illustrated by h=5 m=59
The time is h=5 m=29
